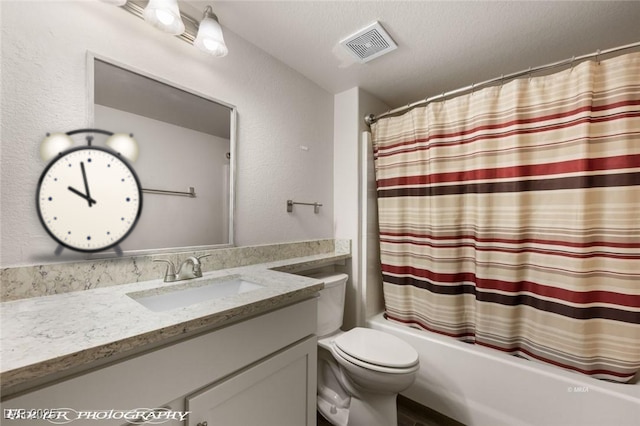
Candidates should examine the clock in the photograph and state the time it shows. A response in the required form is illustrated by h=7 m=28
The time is h=9 m=58
